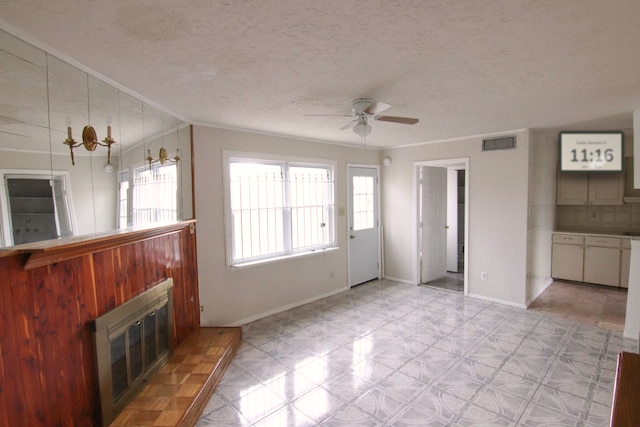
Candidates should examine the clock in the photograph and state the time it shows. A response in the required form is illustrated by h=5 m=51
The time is h=11 m=16
